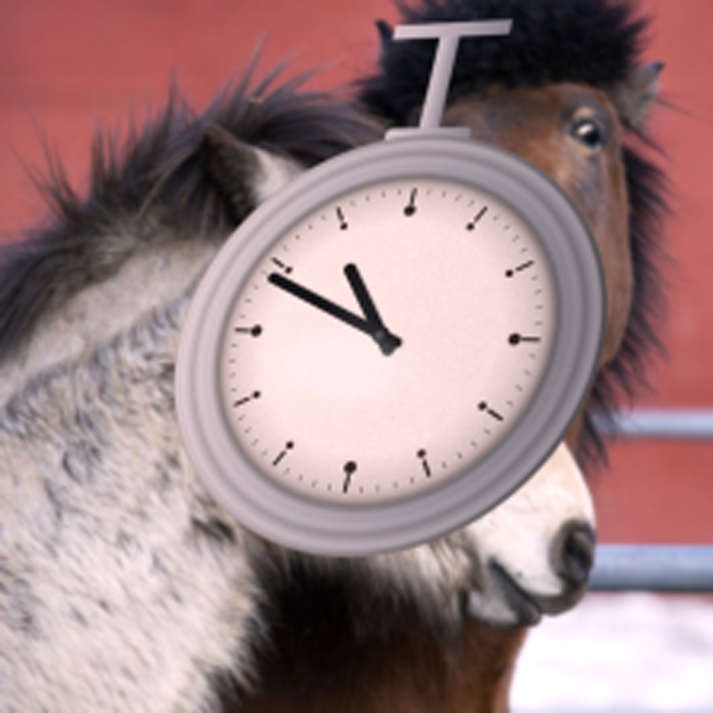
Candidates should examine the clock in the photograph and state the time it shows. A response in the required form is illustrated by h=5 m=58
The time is h=10 m=49
